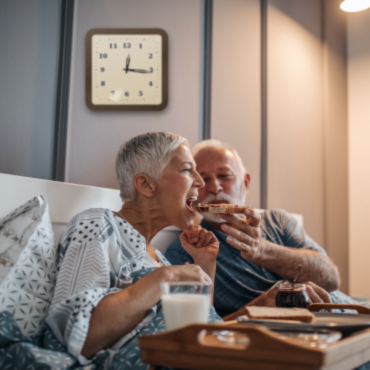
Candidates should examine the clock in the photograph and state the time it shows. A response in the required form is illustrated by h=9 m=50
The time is h=12 m=16
